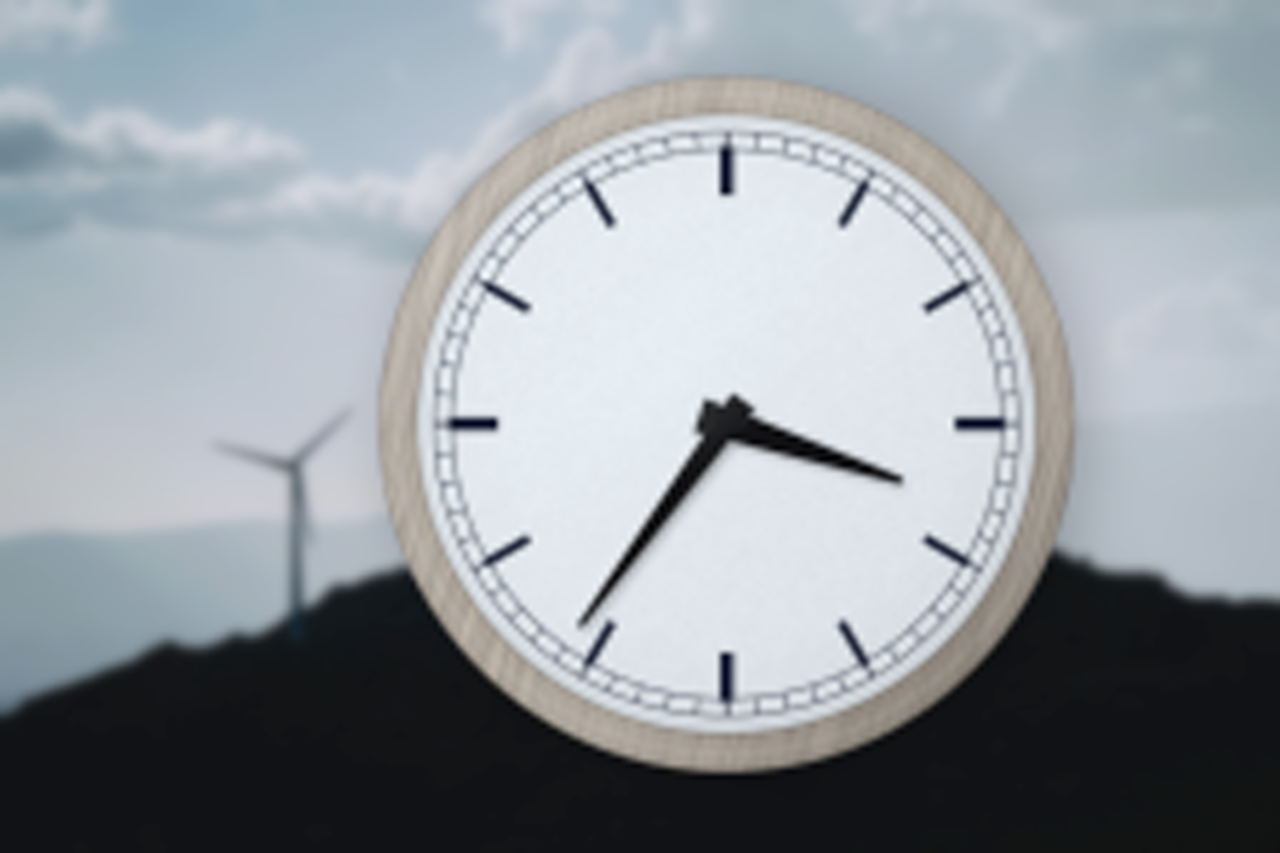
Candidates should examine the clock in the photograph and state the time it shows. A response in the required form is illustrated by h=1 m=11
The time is h=3 m=36
